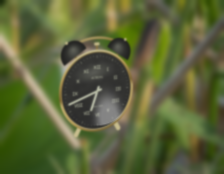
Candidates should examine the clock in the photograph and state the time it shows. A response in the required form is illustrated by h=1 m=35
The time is h=6 m=42
